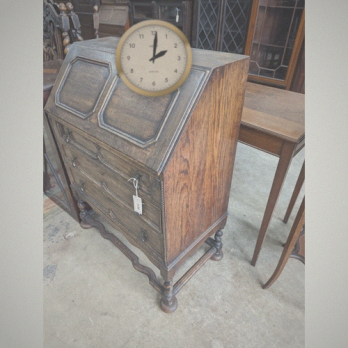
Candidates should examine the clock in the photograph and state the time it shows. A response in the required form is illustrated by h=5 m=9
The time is h=2 m=1
